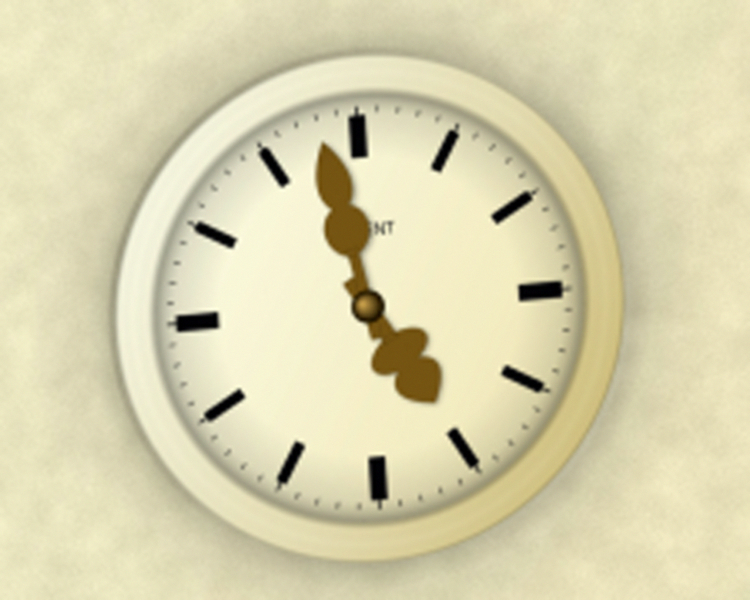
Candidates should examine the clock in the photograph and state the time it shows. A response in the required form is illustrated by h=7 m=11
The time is h=4 m=58
